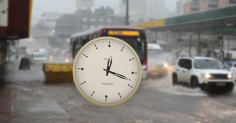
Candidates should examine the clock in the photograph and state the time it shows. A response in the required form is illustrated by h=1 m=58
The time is h=12 m=18
